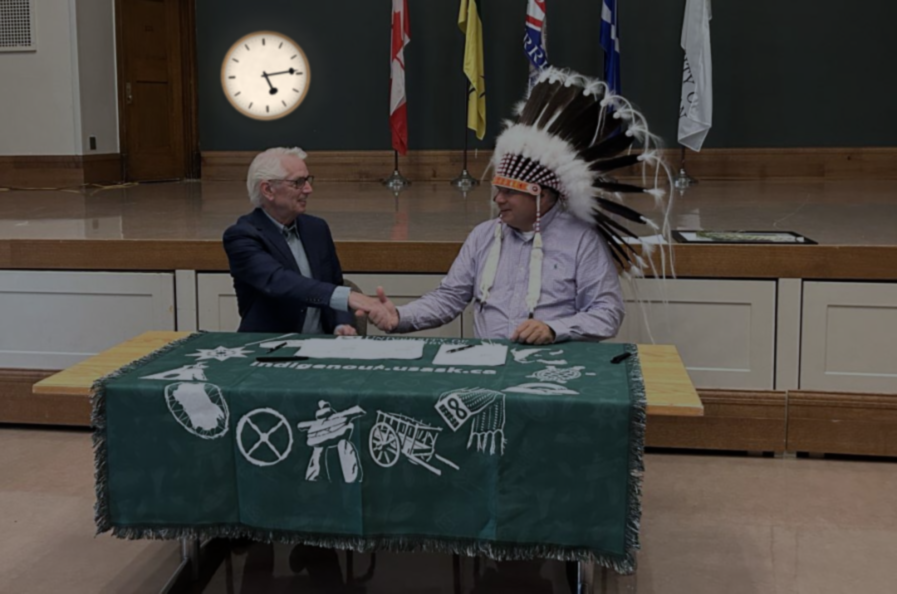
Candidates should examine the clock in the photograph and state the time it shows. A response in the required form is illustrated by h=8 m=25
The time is h=5 m=14
